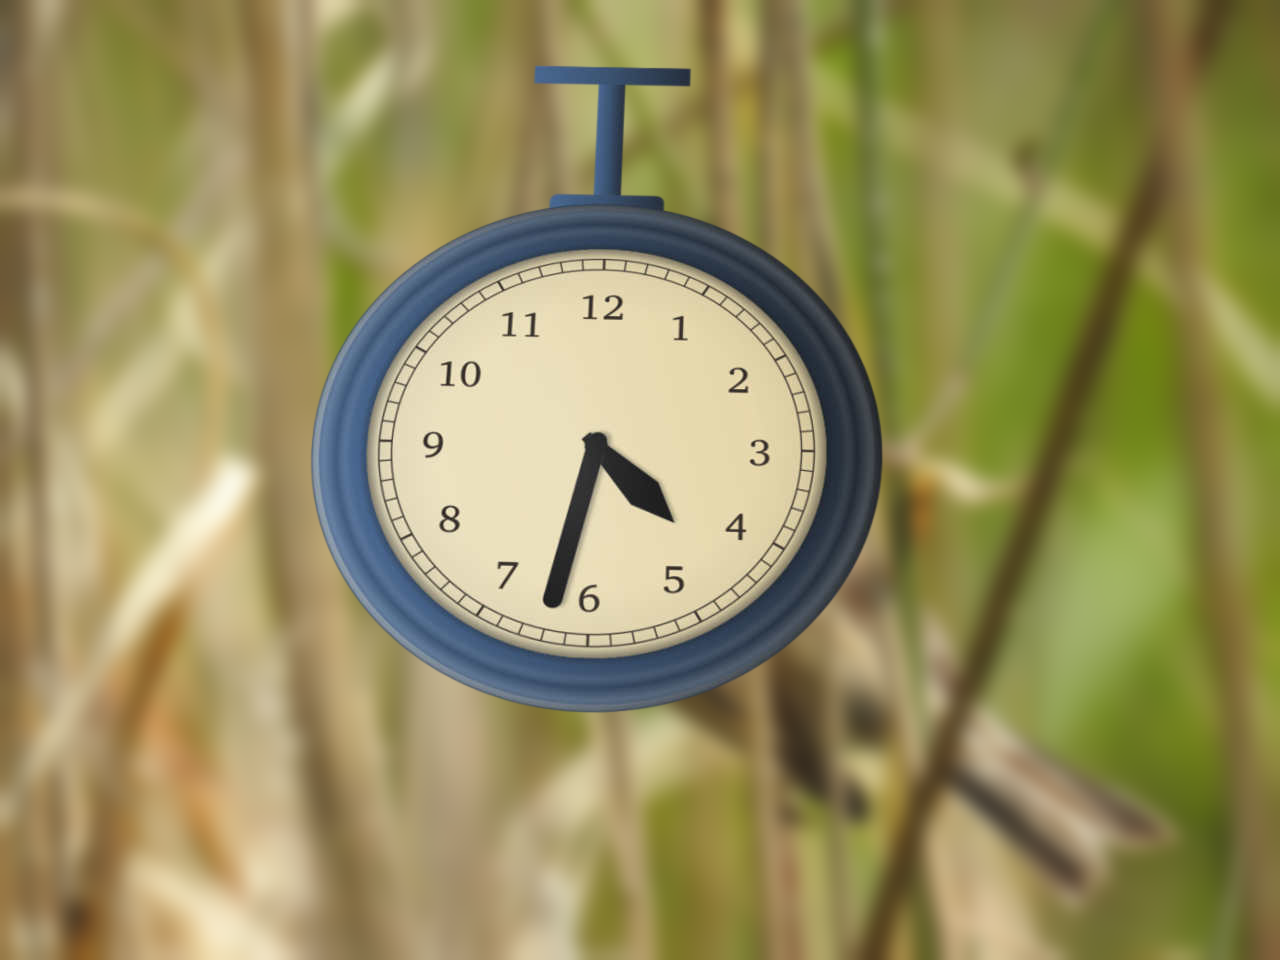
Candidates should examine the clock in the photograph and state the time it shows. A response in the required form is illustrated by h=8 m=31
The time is h=4 m=32
